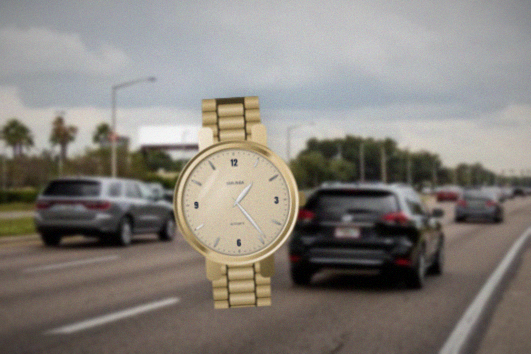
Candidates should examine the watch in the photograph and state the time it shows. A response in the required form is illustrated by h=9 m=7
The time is h=1 m=24
